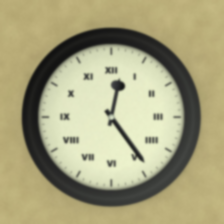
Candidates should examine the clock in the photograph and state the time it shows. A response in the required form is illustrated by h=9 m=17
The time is h=12 m=24
